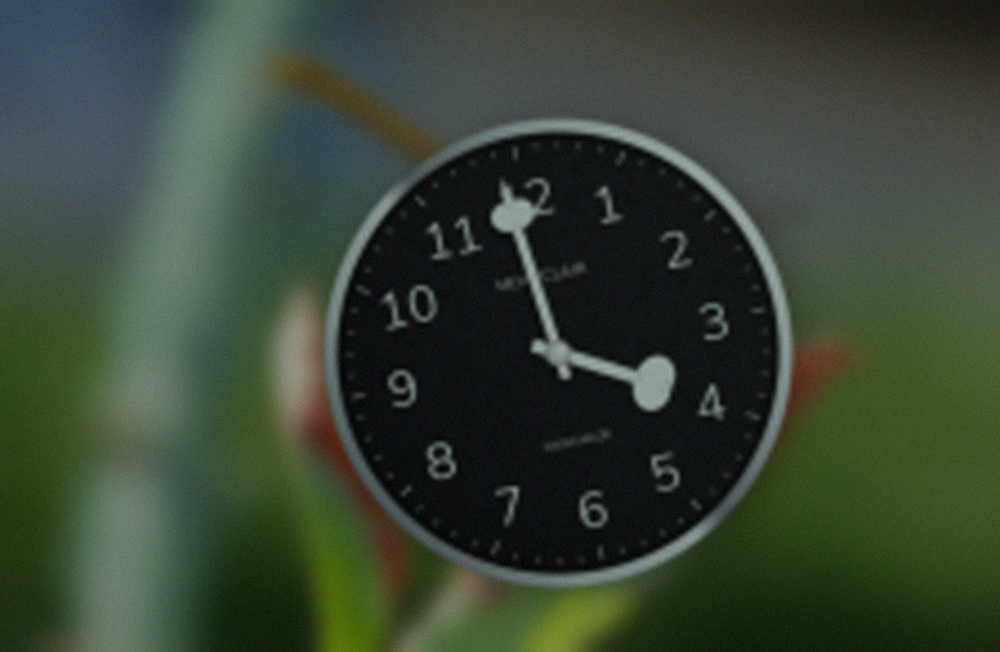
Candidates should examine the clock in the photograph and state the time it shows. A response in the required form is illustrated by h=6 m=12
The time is h=3 m=59
